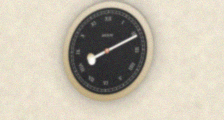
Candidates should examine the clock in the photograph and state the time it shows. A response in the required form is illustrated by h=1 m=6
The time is h=8 m=11
